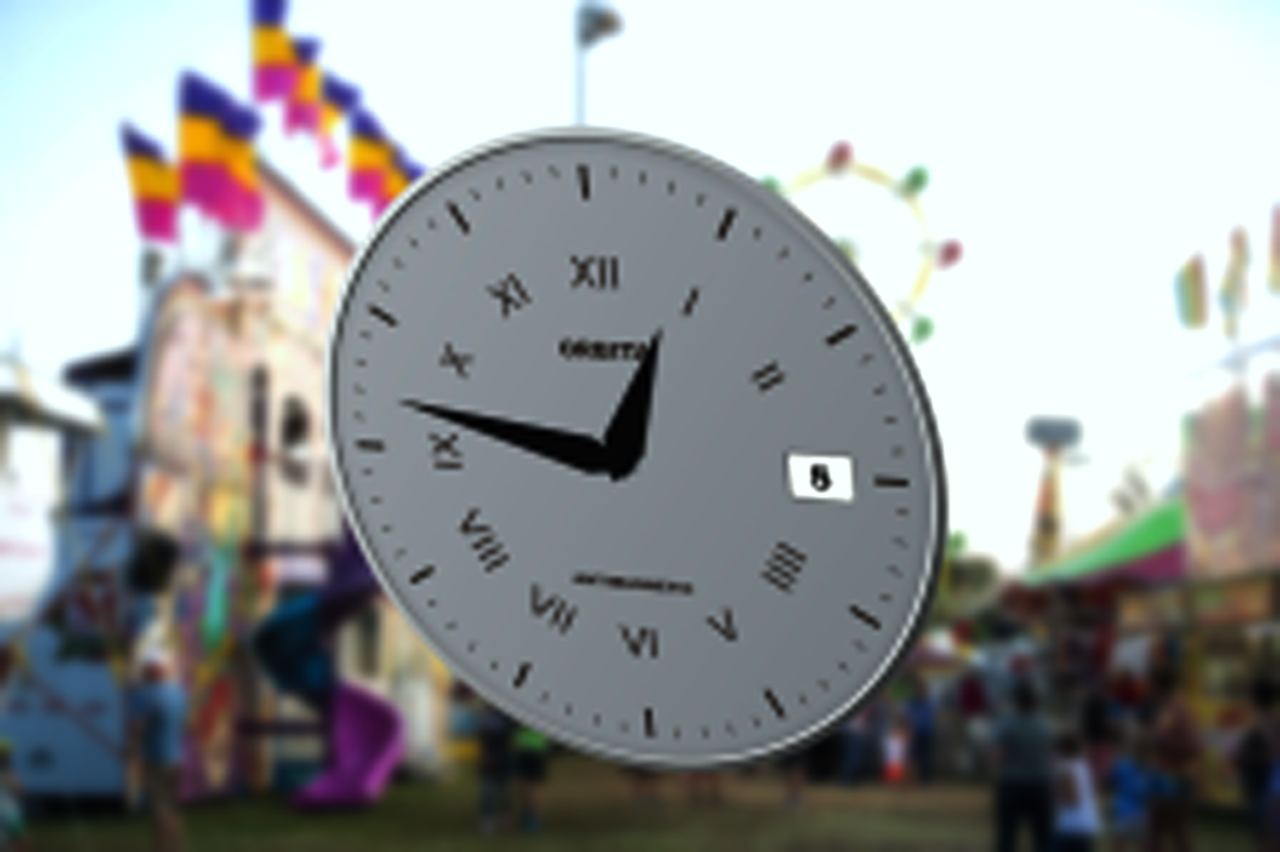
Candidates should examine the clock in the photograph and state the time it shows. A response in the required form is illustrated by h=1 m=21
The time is h=12 m=47
